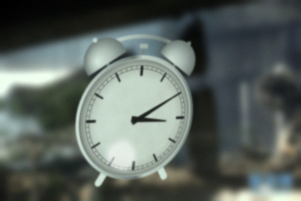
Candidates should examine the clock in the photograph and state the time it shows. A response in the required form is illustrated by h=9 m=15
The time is h=3 m=10
